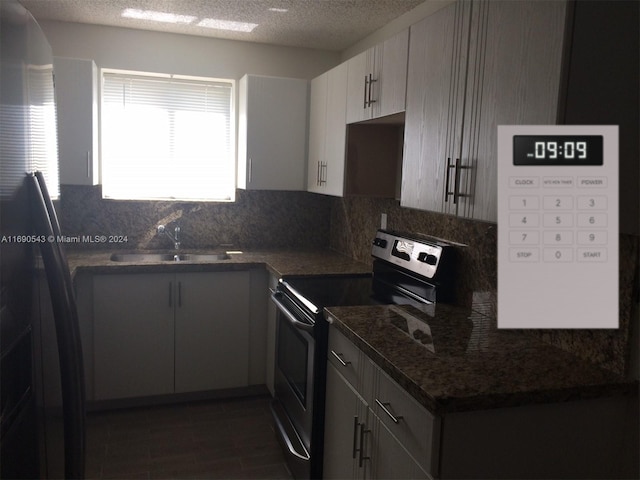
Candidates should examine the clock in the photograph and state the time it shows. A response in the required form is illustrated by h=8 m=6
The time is h=9 m=9
